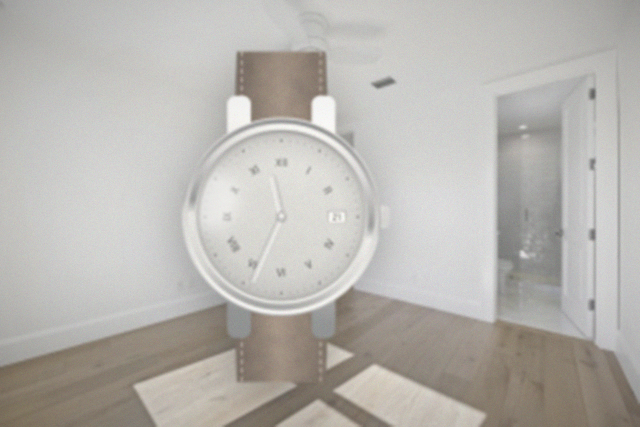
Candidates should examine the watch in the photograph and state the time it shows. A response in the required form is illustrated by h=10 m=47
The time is h=11 m=34
